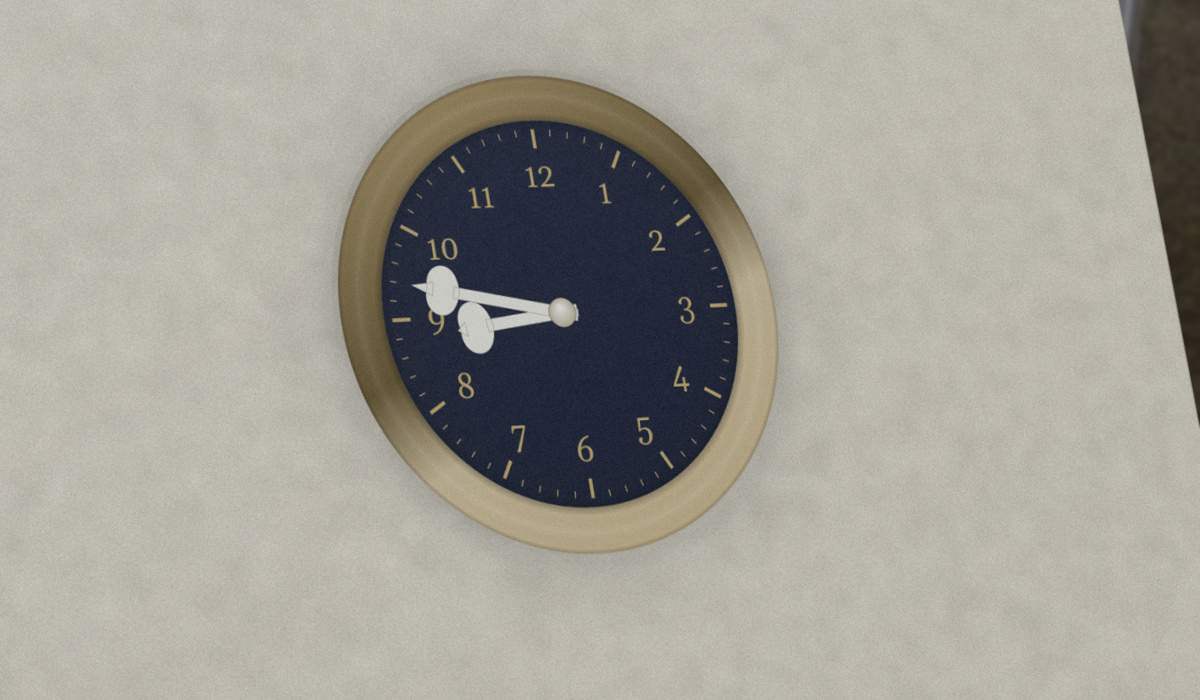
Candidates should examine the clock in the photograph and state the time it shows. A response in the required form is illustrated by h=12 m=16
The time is h=8 m=47
